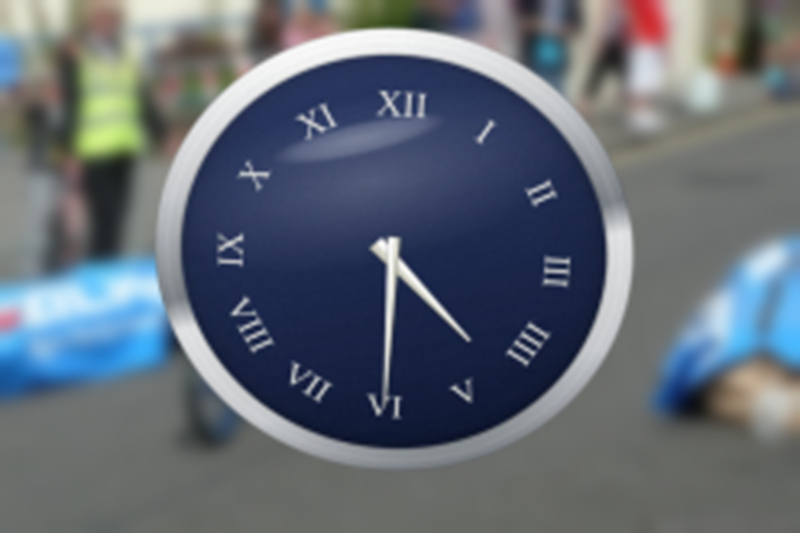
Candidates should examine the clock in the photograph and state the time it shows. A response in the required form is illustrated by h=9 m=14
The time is h=4 m=30
